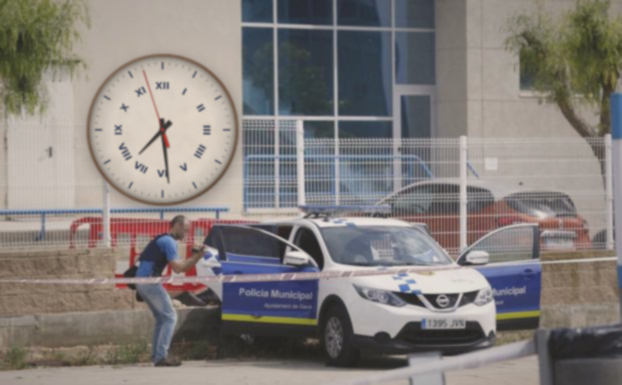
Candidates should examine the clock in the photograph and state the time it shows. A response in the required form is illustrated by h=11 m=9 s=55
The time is h=7 m=28 s=57
